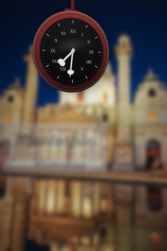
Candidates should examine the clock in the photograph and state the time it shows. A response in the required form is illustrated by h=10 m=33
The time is h=7 m=31
